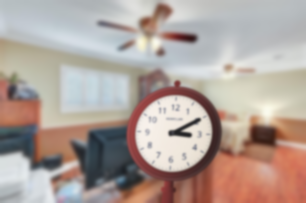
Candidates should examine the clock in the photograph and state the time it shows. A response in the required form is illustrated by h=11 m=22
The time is h=3 m=10
